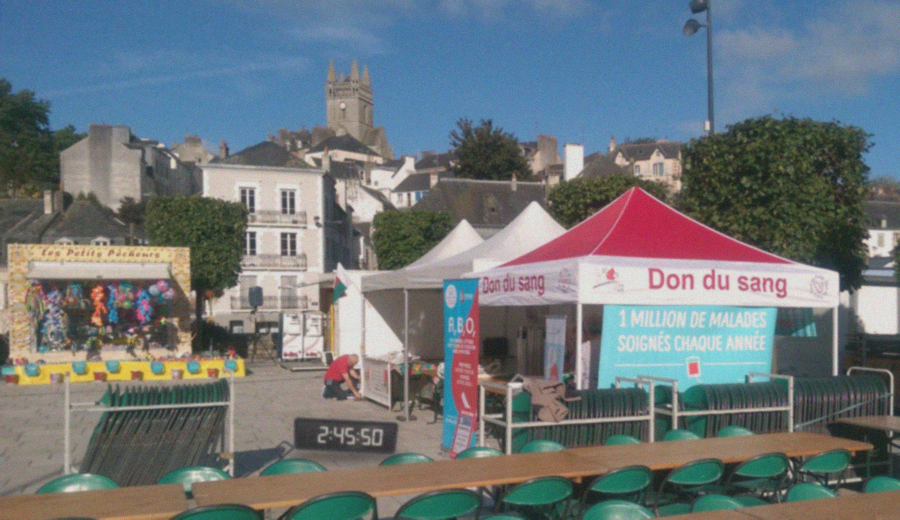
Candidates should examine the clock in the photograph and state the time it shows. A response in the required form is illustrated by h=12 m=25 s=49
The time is h=2 m=45 s=50
